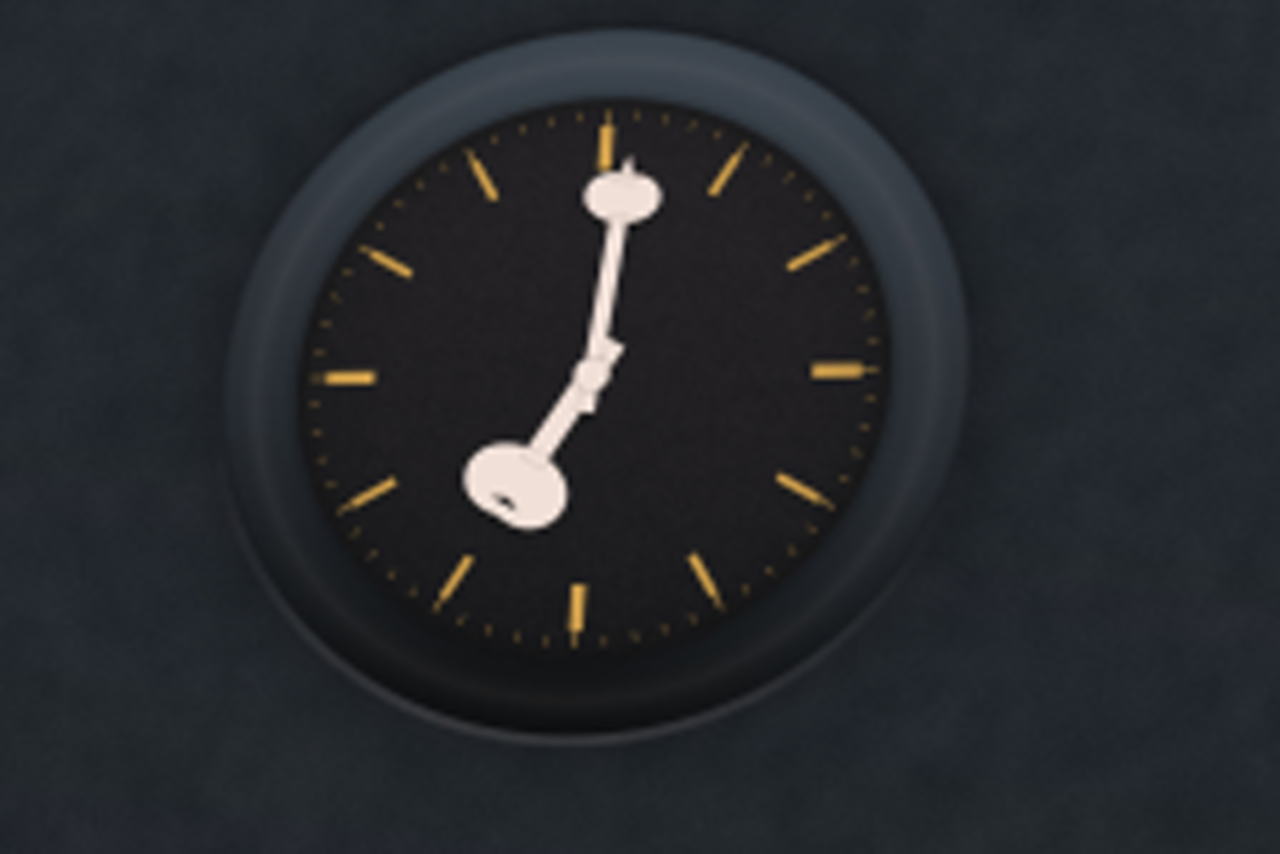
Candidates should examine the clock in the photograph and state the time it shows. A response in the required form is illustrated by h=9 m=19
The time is h=7 m=1
